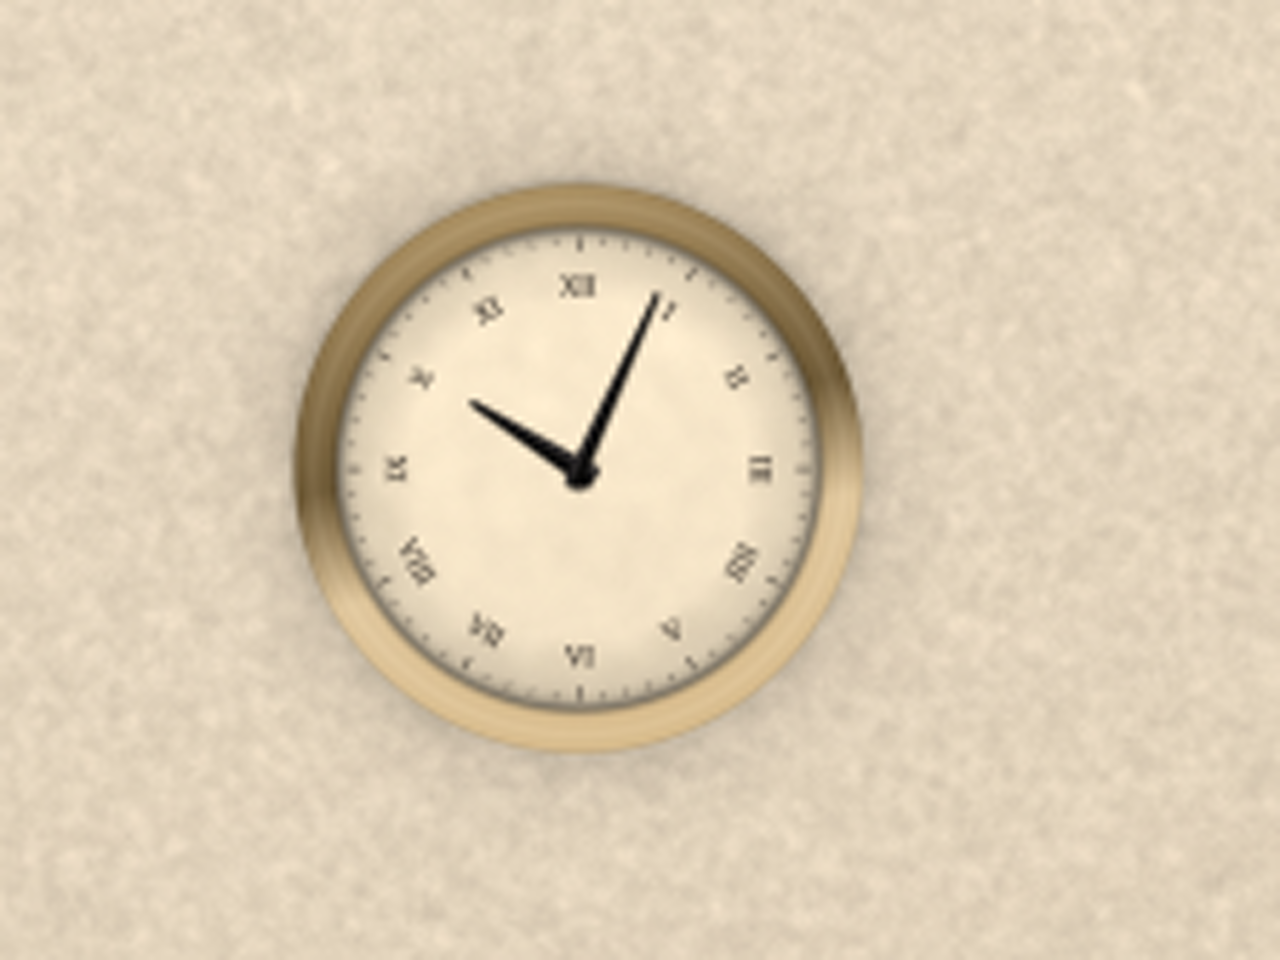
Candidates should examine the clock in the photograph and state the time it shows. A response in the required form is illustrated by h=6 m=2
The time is h=10 m=4
